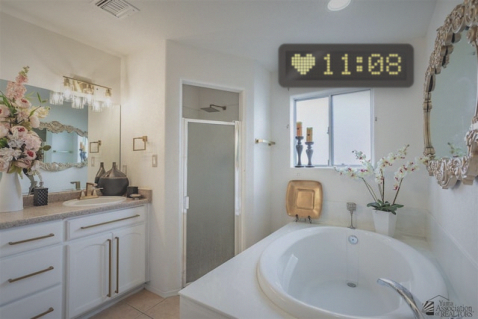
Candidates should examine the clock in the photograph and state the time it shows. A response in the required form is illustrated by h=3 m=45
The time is h=11 m=8
